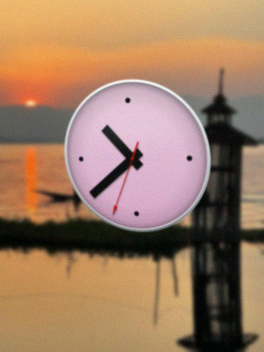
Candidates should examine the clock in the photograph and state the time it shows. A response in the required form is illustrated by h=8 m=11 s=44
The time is h=10 m=38 s=34
